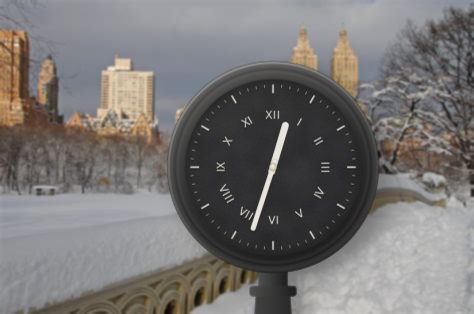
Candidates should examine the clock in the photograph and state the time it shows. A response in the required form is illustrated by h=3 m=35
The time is h=12 m=33
